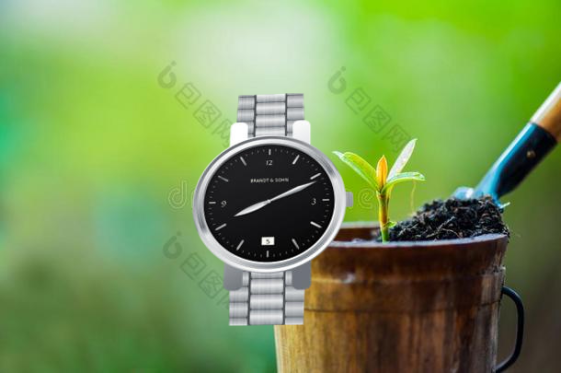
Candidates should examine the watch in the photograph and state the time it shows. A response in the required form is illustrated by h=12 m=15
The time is h=8 m=11
